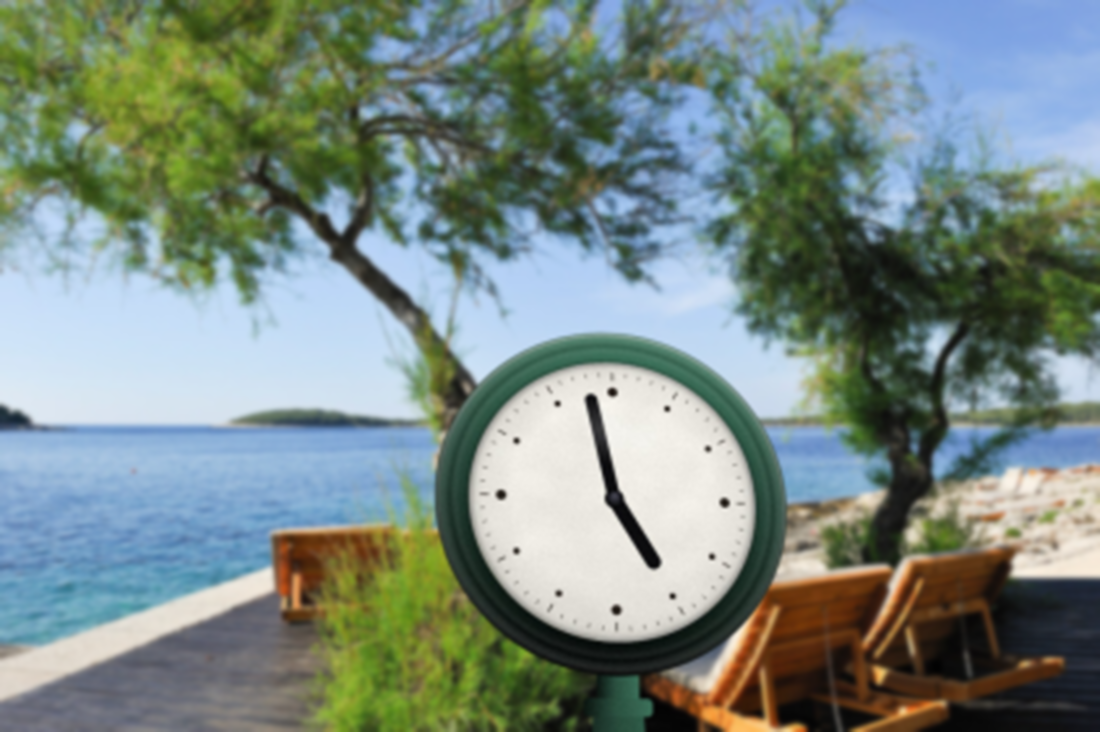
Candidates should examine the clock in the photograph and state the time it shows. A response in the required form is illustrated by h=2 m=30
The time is h=4 m=58
